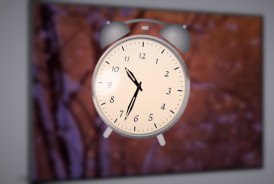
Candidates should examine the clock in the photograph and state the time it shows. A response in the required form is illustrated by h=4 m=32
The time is h=10 m=33
